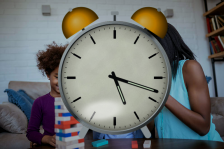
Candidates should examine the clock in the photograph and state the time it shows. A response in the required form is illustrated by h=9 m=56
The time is h=5 m=18
